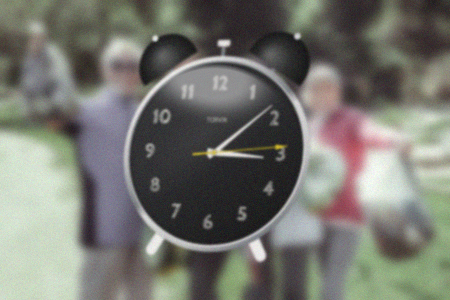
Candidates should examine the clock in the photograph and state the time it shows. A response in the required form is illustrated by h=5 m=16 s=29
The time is h=3 m=8 s=14
